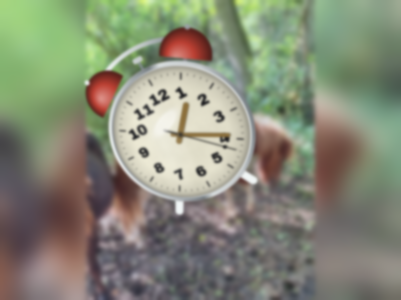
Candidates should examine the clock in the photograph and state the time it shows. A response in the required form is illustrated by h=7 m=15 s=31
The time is h=1 m=19 s=22
